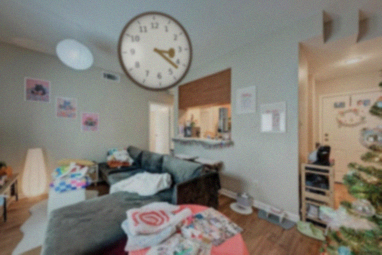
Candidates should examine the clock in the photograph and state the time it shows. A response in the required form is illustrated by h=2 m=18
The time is h=3 m=22
